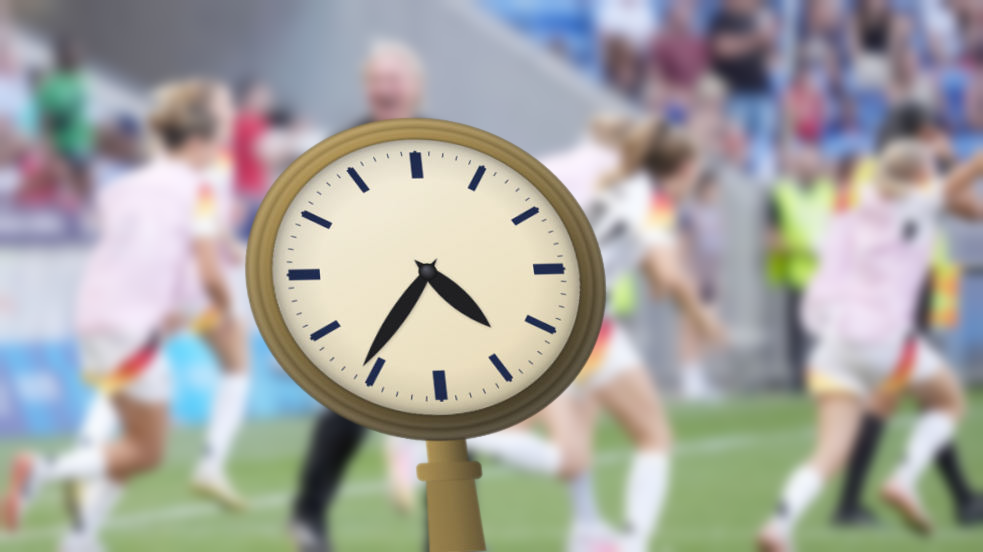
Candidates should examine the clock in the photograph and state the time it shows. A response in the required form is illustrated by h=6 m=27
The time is h=4 m=36
